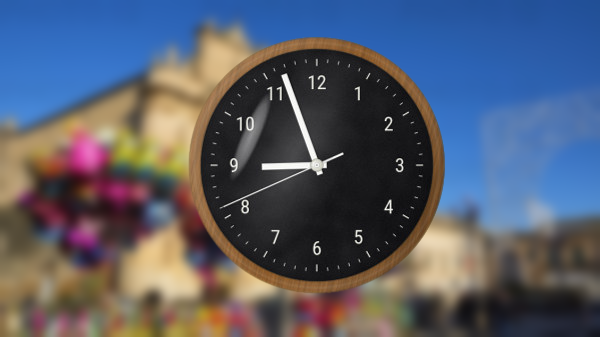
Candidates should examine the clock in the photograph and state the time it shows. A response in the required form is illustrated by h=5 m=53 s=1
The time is h=8 m=56 s=41
